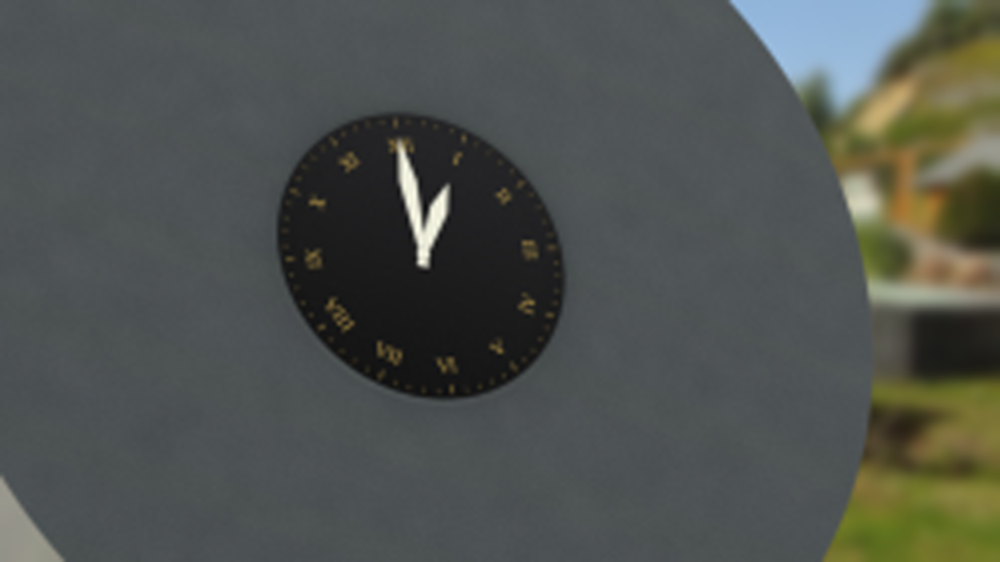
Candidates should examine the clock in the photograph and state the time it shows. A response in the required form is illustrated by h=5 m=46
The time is h=1 m=0
